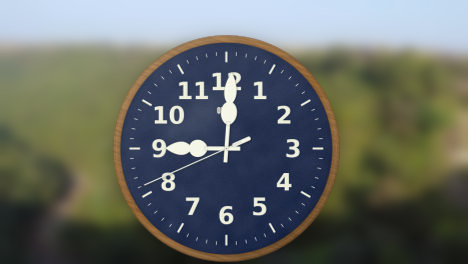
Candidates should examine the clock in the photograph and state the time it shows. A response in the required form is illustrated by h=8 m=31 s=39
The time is h=9 m=0 s=41
